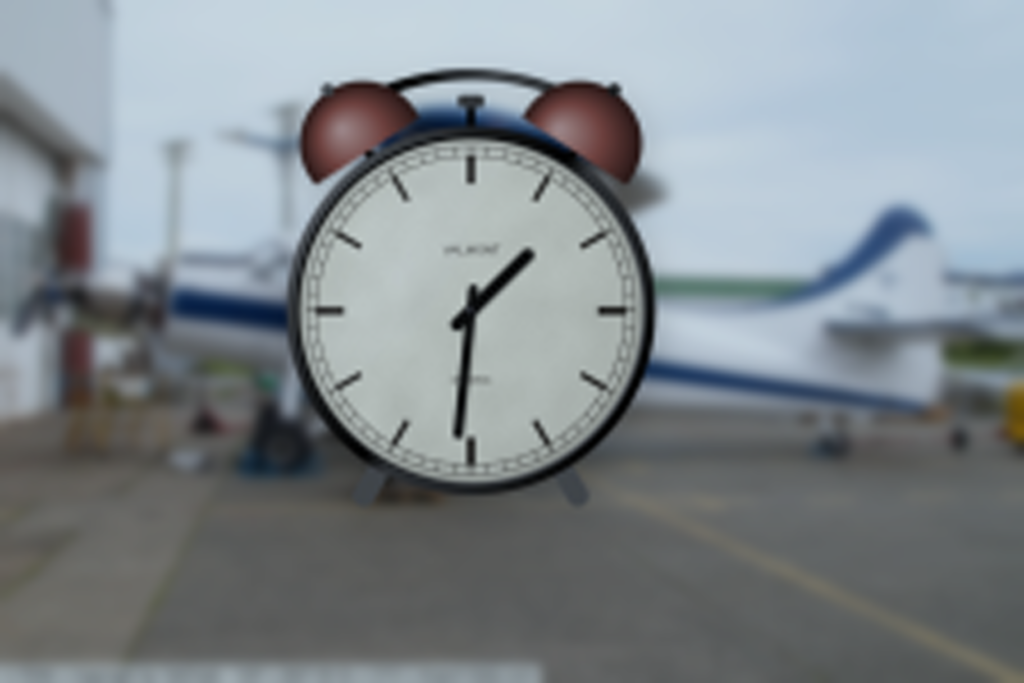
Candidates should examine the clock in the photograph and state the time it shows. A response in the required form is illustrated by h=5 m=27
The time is h=1 m=31
